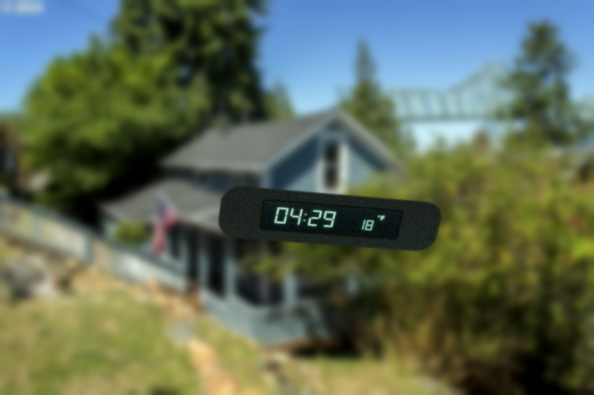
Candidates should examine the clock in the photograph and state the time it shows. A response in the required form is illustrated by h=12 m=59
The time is h=4 m=29
